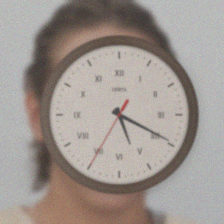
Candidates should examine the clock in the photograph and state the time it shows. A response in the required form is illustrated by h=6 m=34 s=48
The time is h=5 m=19 s=35
